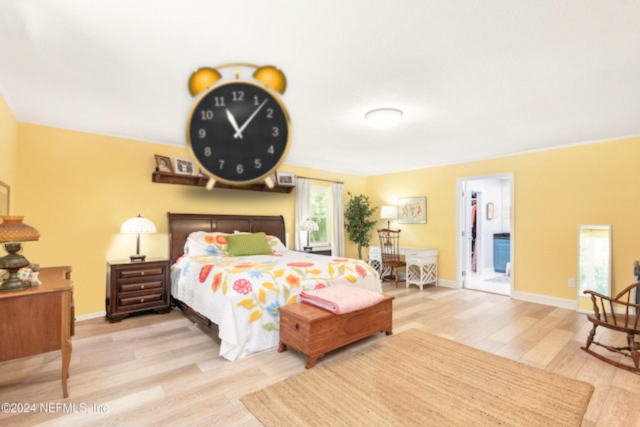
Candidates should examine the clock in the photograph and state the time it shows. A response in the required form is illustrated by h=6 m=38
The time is h=11 m=7
